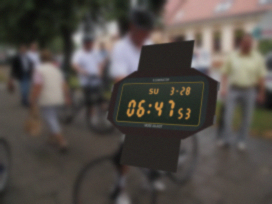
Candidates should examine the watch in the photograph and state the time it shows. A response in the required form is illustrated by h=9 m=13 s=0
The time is h=6 m=47 s=53
